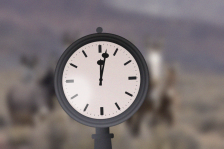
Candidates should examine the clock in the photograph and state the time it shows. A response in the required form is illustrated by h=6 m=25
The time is h=12 m=2
